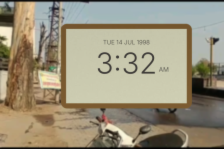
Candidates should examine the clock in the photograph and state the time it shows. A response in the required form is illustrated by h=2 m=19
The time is h=3 m=32
